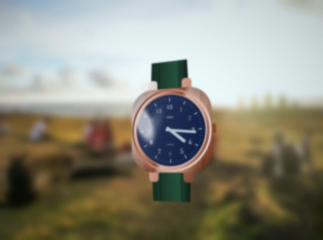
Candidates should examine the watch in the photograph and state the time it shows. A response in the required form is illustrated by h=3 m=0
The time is h=4 m=16
